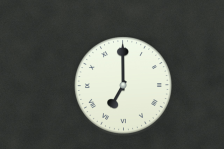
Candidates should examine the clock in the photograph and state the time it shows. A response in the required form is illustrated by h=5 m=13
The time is h=7 m=0
